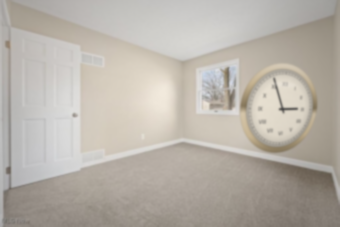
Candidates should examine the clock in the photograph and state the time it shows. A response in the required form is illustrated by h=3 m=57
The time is h=2 m=56
